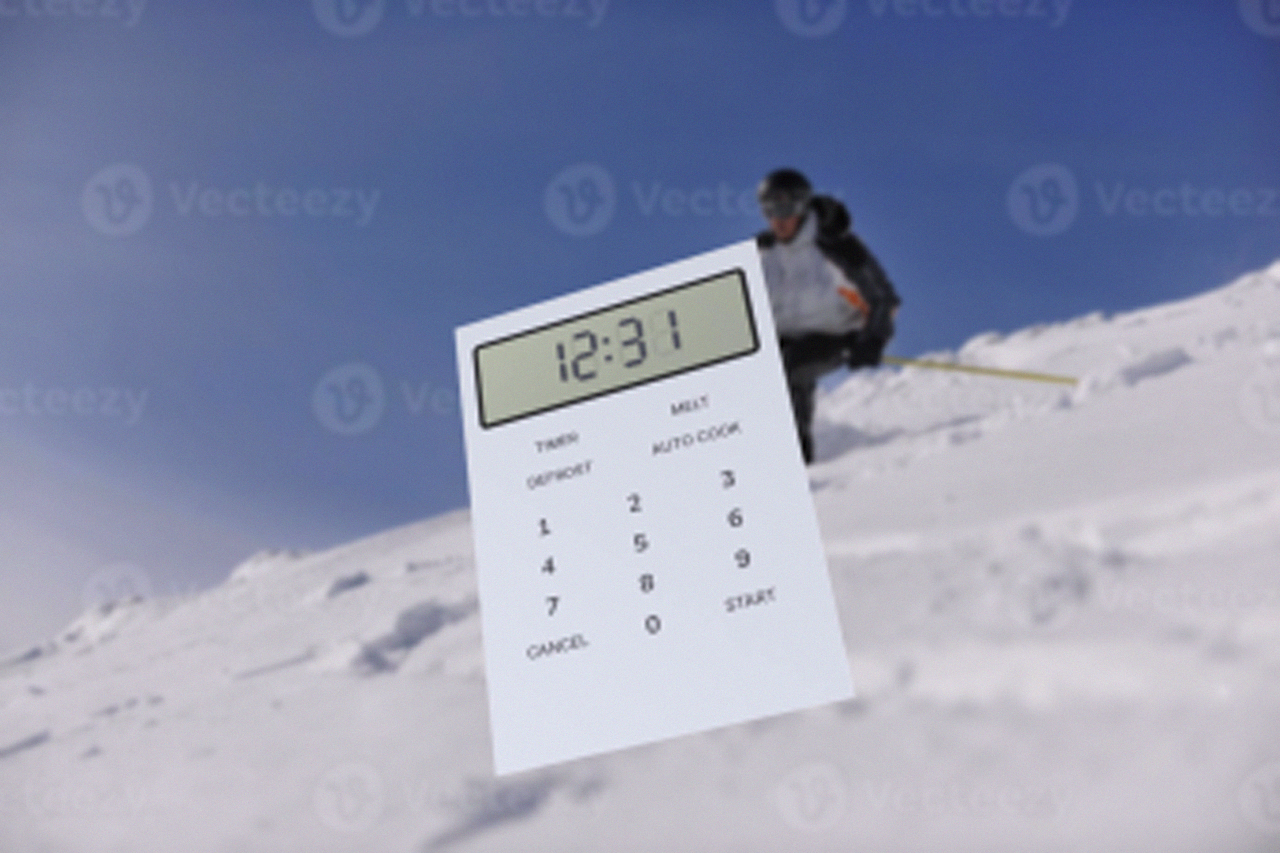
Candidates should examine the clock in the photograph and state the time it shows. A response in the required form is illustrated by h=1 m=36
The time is h=12 m=31
